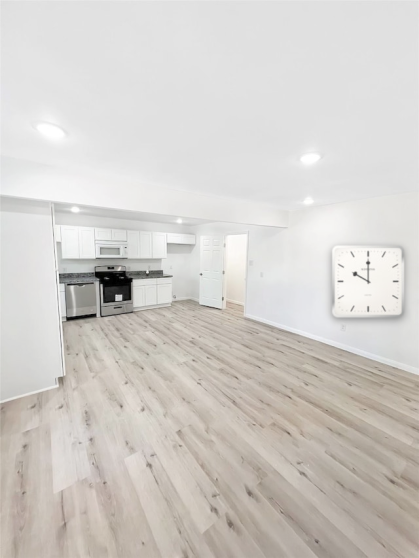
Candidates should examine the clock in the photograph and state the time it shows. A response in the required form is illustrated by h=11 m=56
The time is h=10 m=0
